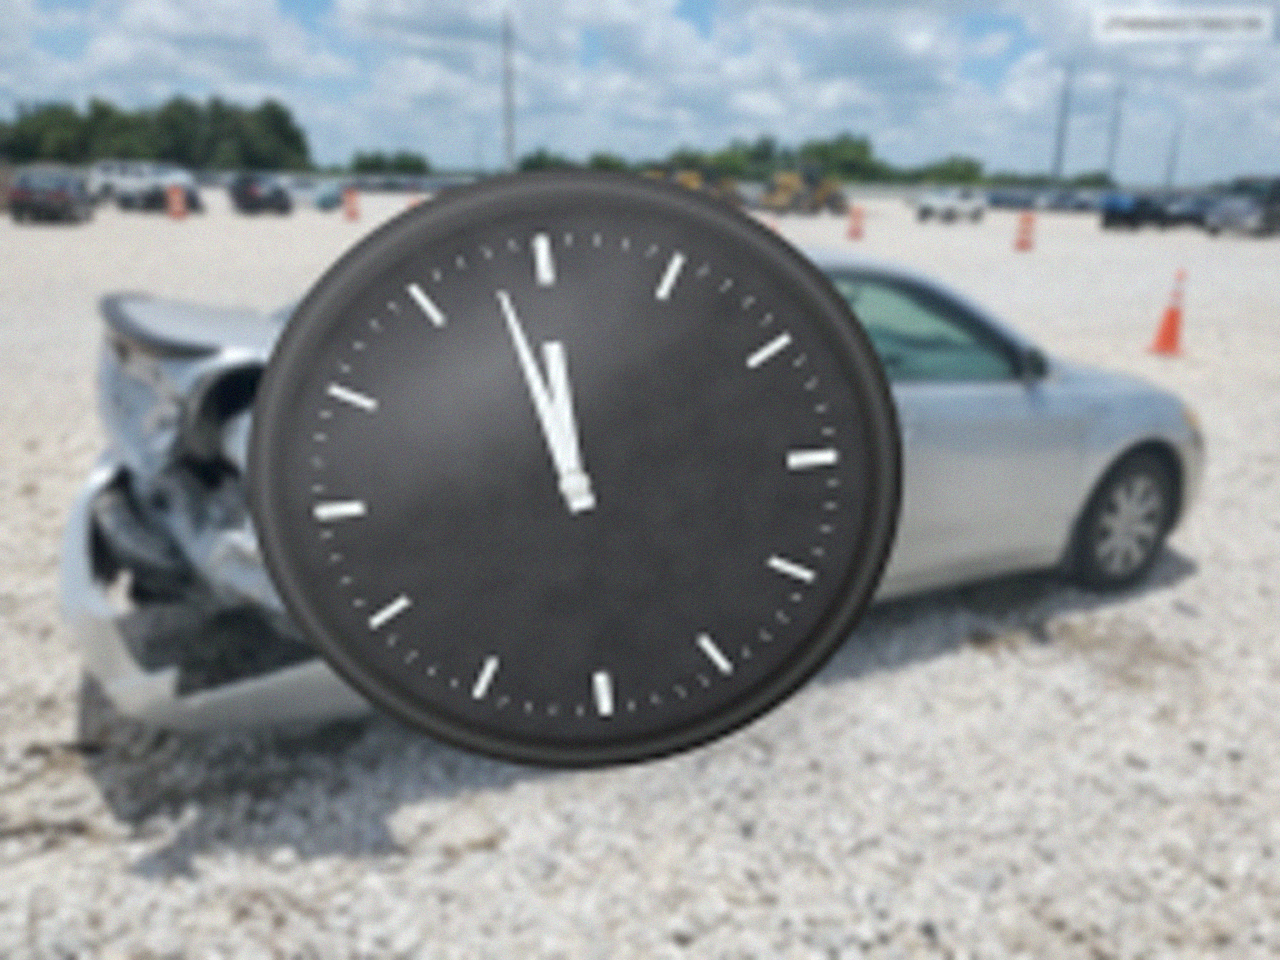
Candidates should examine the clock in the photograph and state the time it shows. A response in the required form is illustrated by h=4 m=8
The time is h=11 m=58
